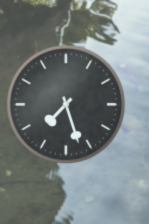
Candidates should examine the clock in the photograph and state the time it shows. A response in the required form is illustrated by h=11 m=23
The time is h=7 m=27
